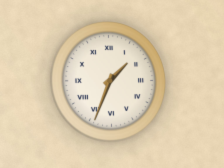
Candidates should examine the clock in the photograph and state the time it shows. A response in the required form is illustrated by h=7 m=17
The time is h=1 m=34
